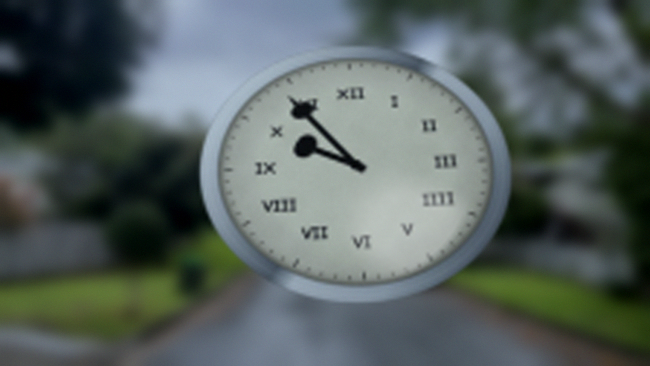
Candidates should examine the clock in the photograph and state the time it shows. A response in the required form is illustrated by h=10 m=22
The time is h=9 m=54
